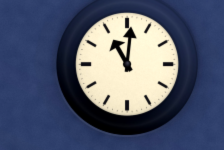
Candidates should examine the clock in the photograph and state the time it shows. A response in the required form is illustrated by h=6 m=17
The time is h=11 m=1
